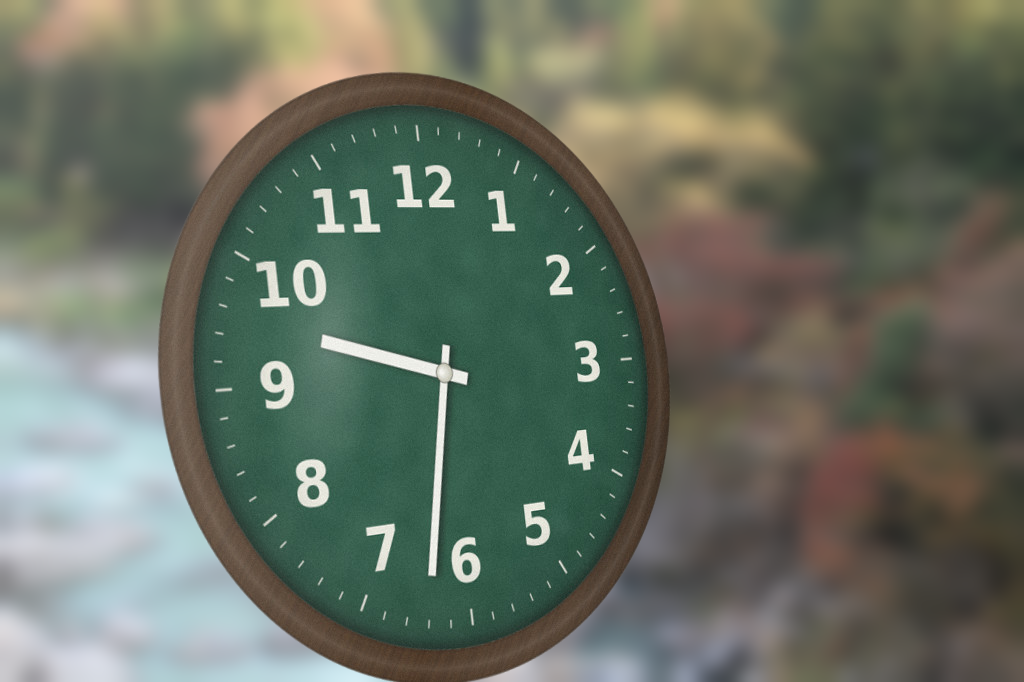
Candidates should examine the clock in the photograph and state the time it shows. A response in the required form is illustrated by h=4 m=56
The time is h=9 m=32
